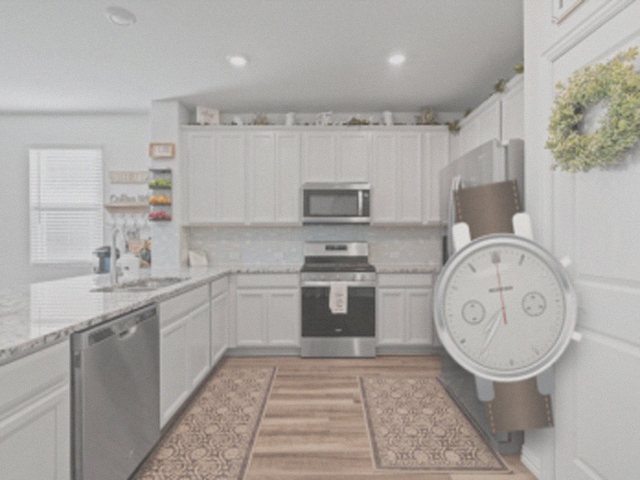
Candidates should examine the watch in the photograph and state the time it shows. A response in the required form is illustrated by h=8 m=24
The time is h=7 m=36
